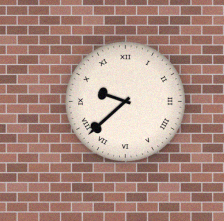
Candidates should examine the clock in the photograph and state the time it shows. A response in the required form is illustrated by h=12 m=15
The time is h=9 m=38
